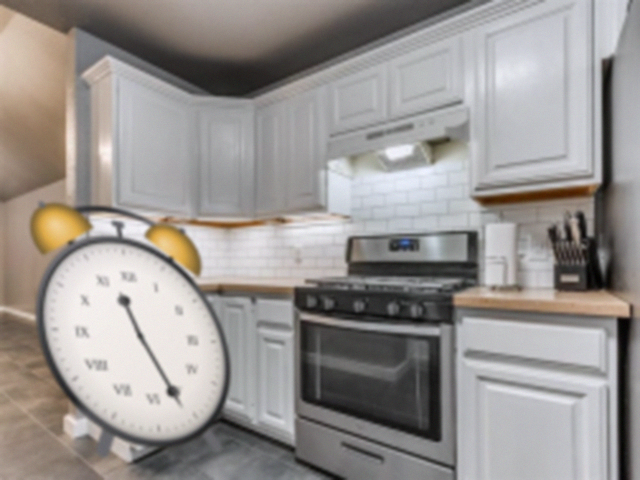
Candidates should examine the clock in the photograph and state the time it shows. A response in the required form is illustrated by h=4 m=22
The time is h=11 m=26
